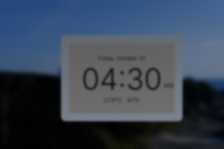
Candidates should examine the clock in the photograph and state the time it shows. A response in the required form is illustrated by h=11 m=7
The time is h=4 m=30
